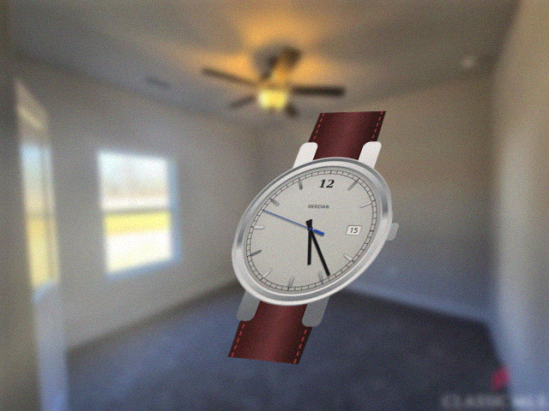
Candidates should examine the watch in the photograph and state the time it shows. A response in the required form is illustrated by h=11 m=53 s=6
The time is h=5 m=23 s=48
